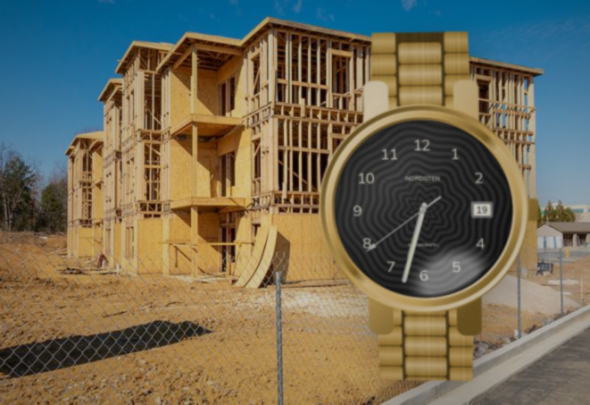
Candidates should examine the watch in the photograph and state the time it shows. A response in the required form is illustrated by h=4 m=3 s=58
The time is h=6 m=32 s=39
